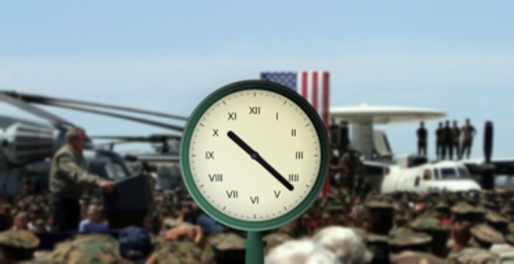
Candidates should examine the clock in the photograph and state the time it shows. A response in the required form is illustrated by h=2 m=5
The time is h=10 m=22
